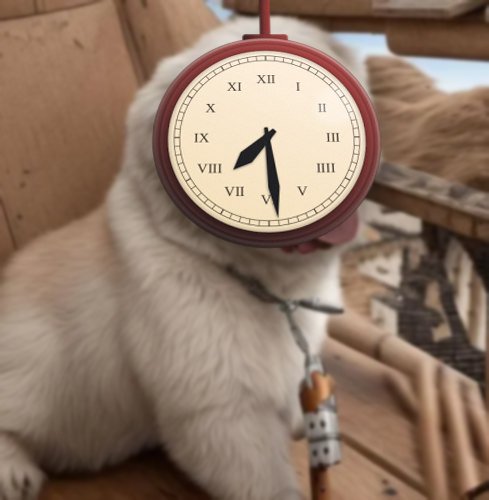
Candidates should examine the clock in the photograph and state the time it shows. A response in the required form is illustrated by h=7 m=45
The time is h=7 m=29
